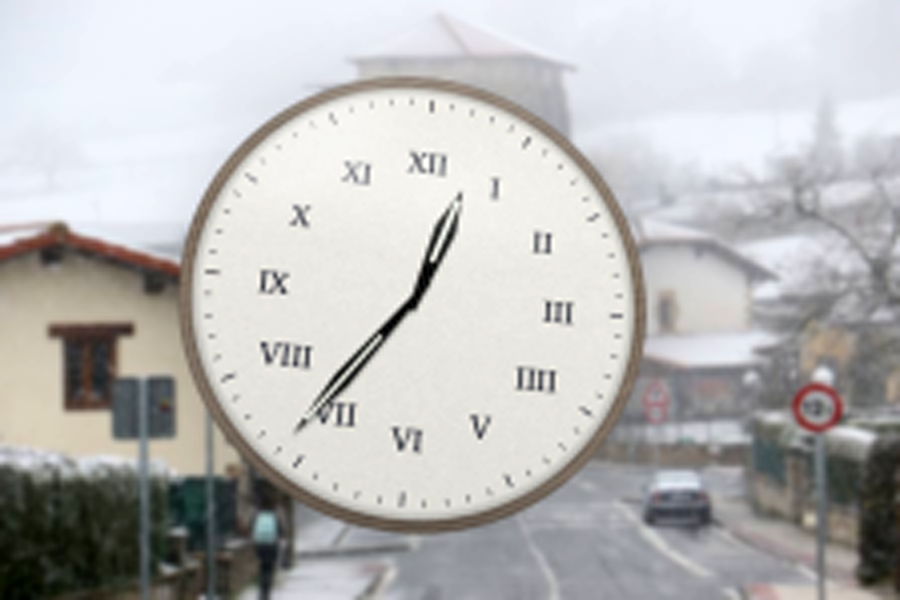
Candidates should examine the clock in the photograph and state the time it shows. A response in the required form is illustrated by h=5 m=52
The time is h=12 m=36
